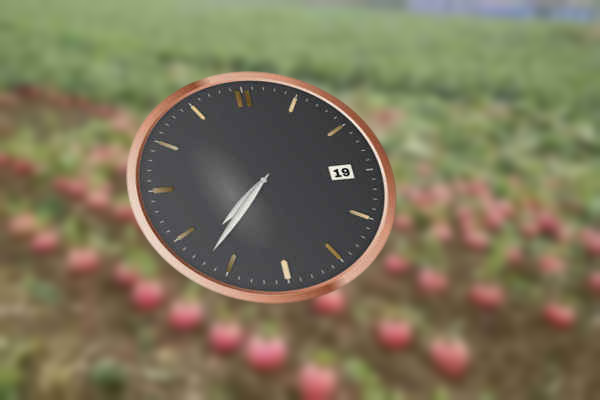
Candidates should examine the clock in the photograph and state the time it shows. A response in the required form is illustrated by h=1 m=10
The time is h=7 m=37
